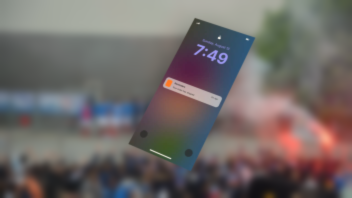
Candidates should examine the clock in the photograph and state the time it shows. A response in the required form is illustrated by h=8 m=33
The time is h=7 m=49
